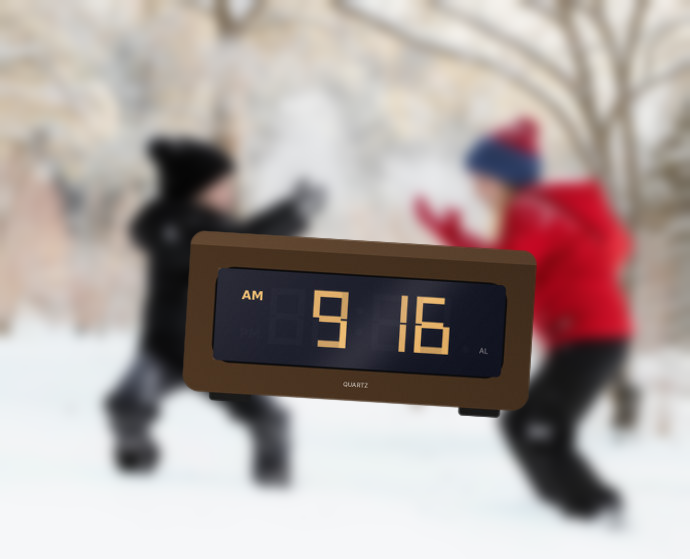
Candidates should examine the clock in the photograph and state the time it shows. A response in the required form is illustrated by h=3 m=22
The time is h=9 m=16
